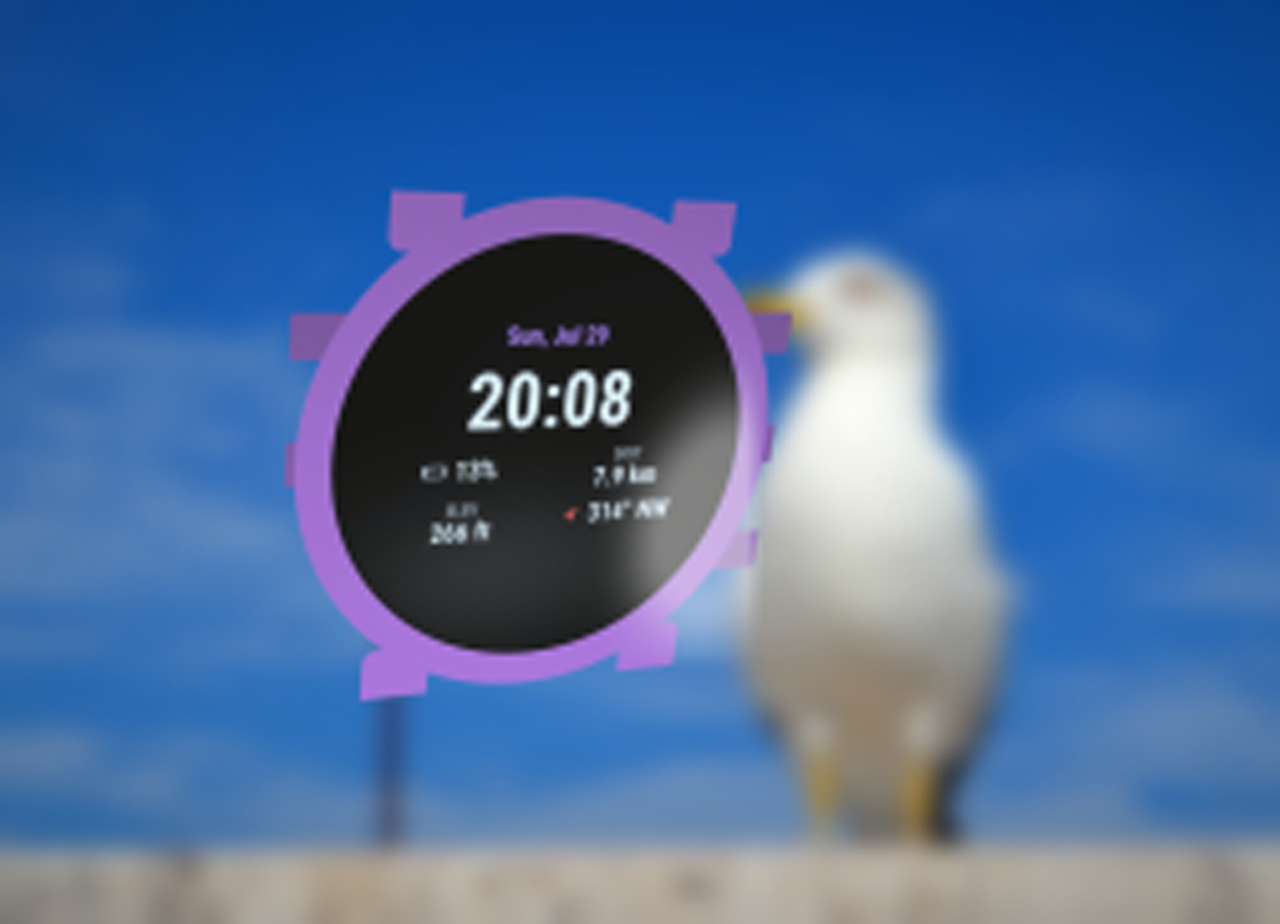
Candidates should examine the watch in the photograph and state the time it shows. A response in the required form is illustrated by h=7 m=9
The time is h=20 m=8
